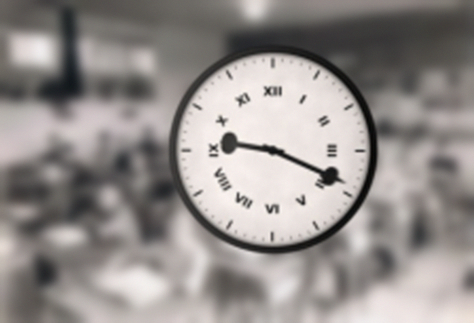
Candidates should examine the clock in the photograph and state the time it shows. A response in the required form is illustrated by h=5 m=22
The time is h=9 m=19
